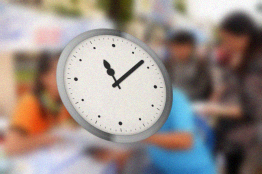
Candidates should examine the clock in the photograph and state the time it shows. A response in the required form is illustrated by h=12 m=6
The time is h=11 m=8
